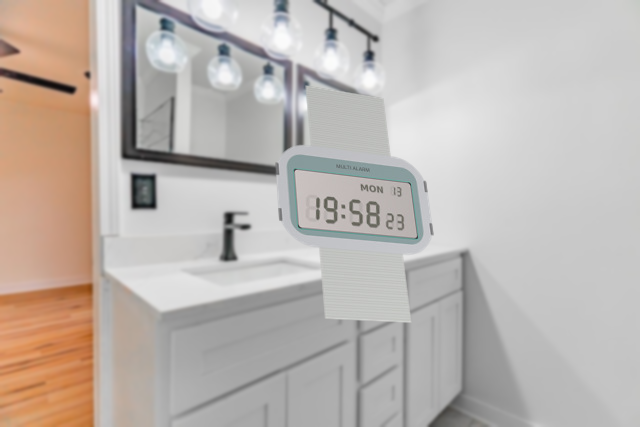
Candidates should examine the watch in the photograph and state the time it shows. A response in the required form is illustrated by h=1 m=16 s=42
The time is h=19 m=58 s=23
